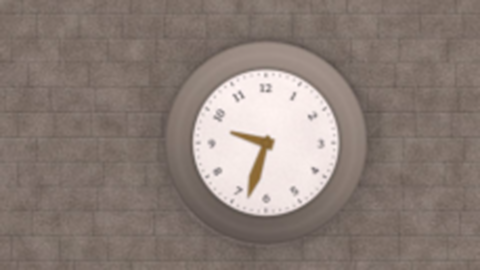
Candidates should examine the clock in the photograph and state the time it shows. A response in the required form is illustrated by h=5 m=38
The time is h=9 m=33
